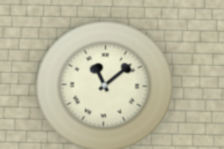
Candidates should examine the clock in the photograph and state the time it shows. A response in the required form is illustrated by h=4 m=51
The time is h=11 m=8
